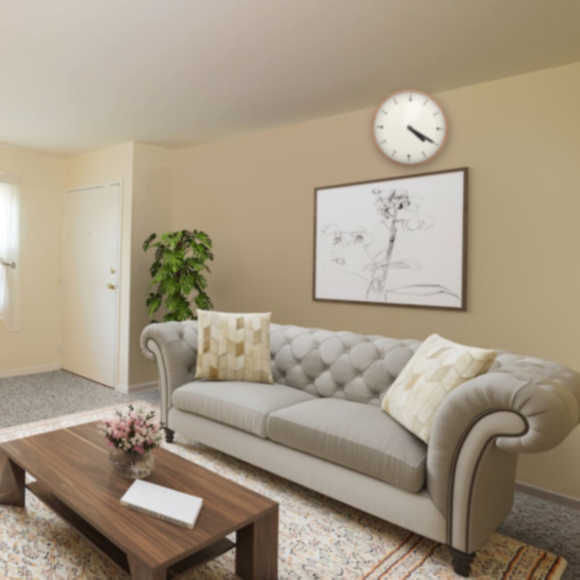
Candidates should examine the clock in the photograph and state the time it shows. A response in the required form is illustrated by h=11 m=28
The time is h=4 m=20
